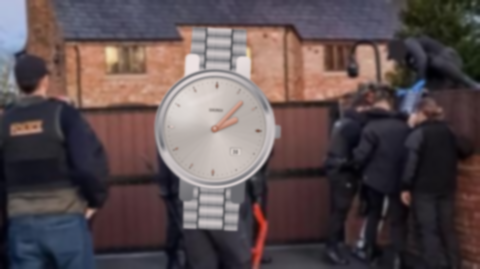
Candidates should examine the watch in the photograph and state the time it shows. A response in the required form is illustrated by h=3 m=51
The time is h=2 m=7
